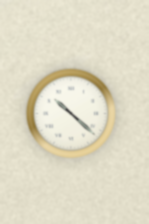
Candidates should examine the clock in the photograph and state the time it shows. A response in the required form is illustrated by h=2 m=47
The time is h=10 m=22
